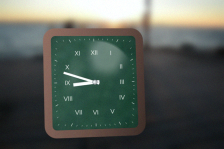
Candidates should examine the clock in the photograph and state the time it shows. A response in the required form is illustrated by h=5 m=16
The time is h=8 m=48
